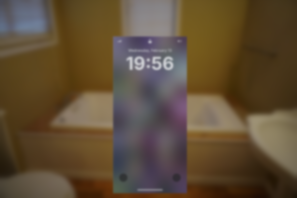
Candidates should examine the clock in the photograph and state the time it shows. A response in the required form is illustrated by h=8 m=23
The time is h=19 m=56
